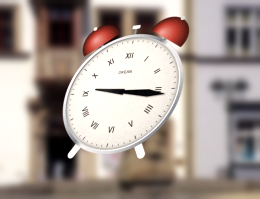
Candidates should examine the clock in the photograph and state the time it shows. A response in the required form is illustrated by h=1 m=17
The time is h=9 m=16
